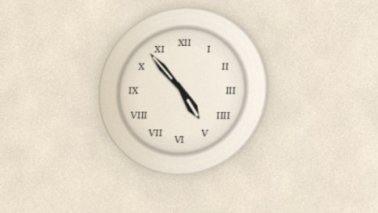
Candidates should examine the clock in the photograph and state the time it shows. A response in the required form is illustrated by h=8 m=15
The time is h=4 m=53
